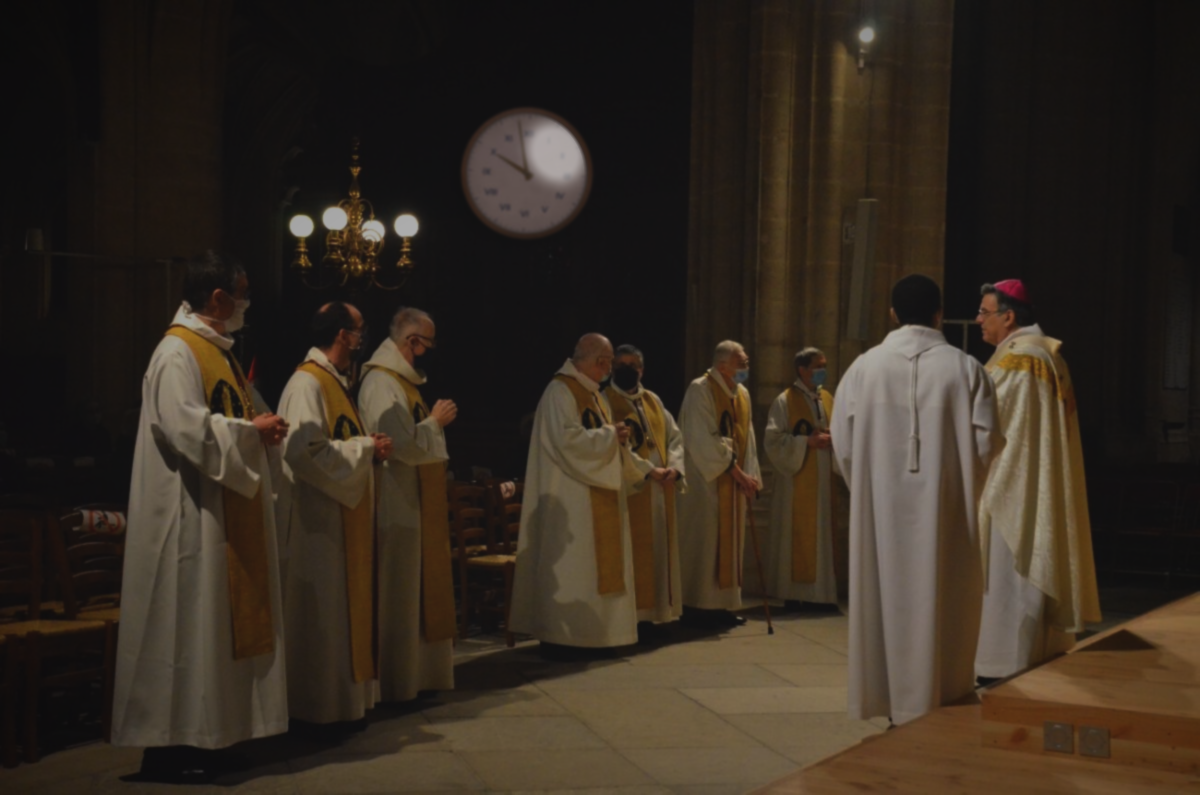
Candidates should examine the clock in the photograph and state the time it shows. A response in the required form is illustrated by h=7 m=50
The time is h=9 m=58
